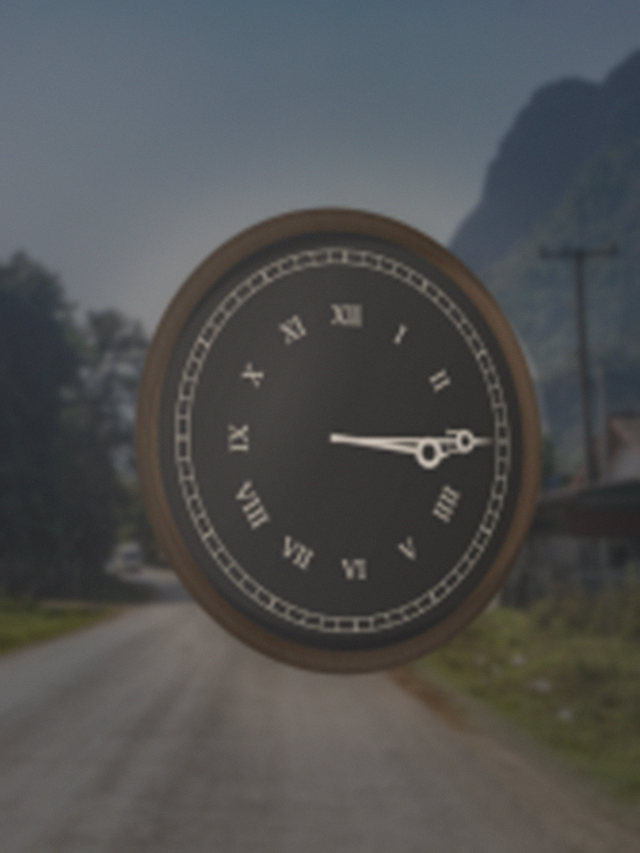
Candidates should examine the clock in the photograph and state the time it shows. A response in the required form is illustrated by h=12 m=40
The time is h=3 m=15
